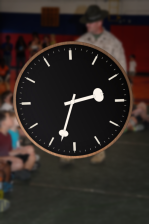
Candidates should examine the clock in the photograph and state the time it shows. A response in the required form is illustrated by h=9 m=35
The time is h=2 m=33
